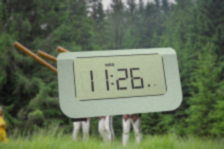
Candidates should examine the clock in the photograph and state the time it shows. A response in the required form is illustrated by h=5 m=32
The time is h=11 m=26
